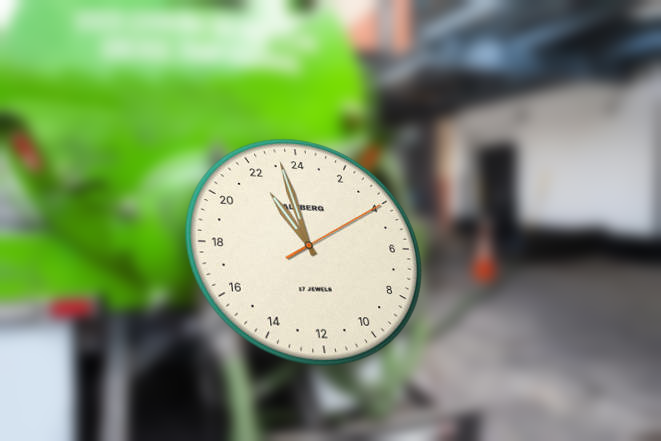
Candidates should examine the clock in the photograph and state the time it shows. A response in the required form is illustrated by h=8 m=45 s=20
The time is h=21 m=58 s=10
